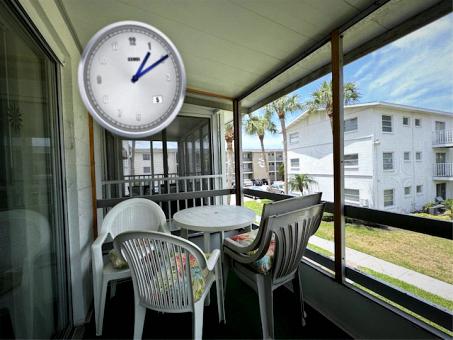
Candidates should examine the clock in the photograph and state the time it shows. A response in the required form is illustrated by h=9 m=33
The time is h=1 m=10
